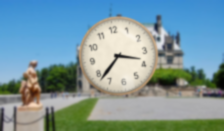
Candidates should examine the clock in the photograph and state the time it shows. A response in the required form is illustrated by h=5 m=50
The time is h=3 m=38
